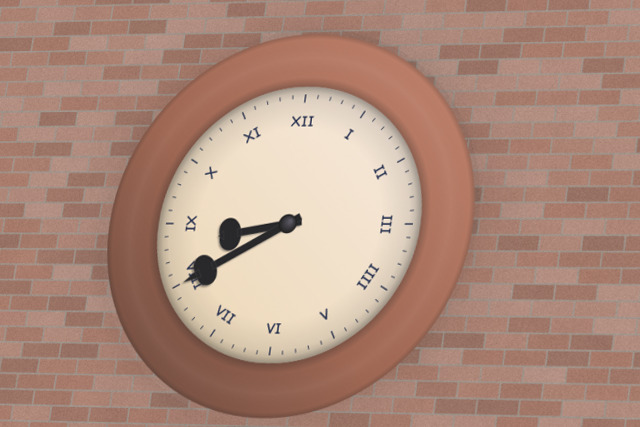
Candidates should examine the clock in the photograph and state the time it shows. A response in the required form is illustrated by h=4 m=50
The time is h=8 m=40
